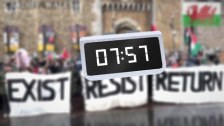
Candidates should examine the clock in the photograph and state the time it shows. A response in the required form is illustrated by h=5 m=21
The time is h=7 m=57
